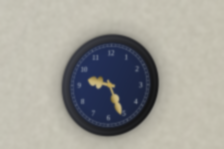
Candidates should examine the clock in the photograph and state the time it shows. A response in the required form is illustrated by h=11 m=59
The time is h=9 m=26
